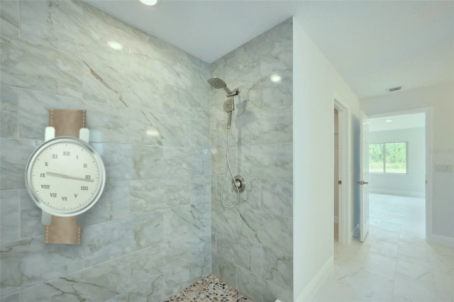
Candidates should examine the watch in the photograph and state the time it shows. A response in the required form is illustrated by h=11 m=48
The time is h=9 m=16
